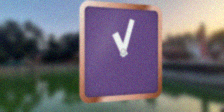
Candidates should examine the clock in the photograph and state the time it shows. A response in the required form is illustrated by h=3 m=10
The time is h=11 m=3
